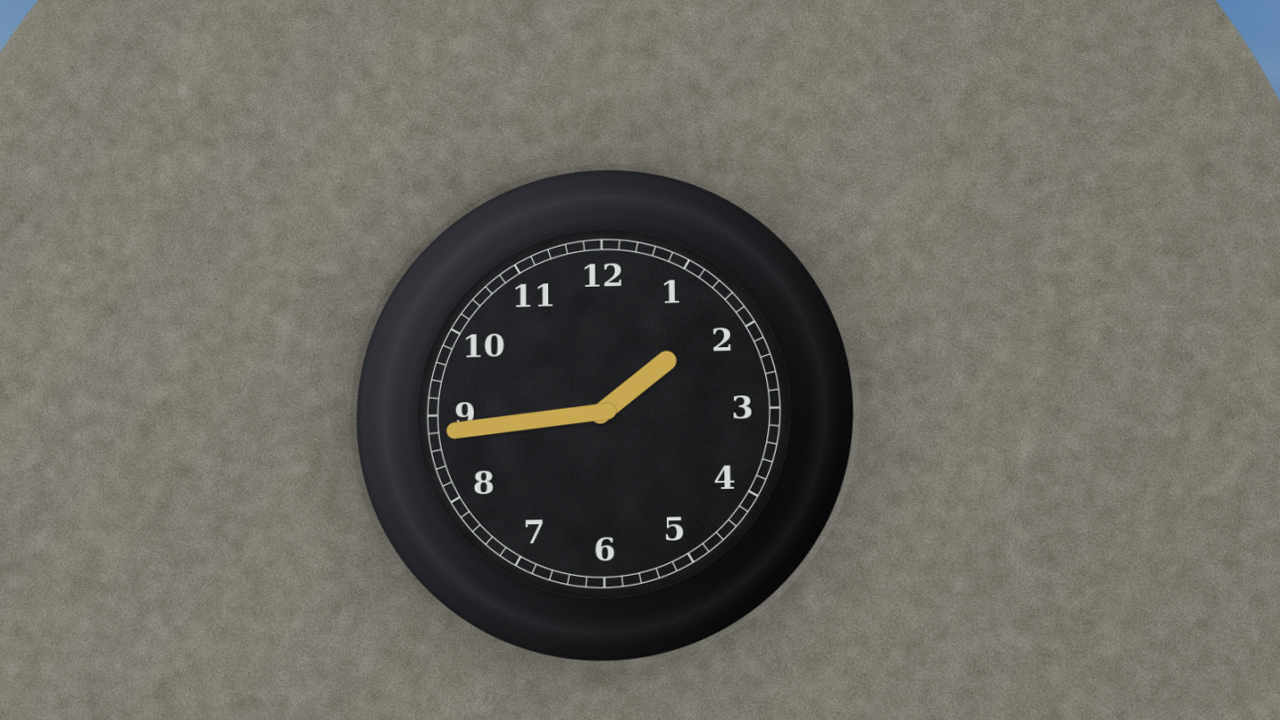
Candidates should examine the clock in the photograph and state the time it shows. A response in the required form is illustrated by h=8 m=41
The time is h=1 m=44
